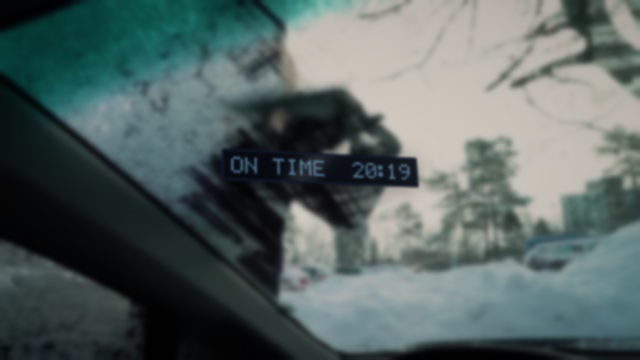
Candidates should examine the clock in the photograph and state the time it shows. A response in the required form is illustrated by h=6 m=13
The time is h=20 m=19
